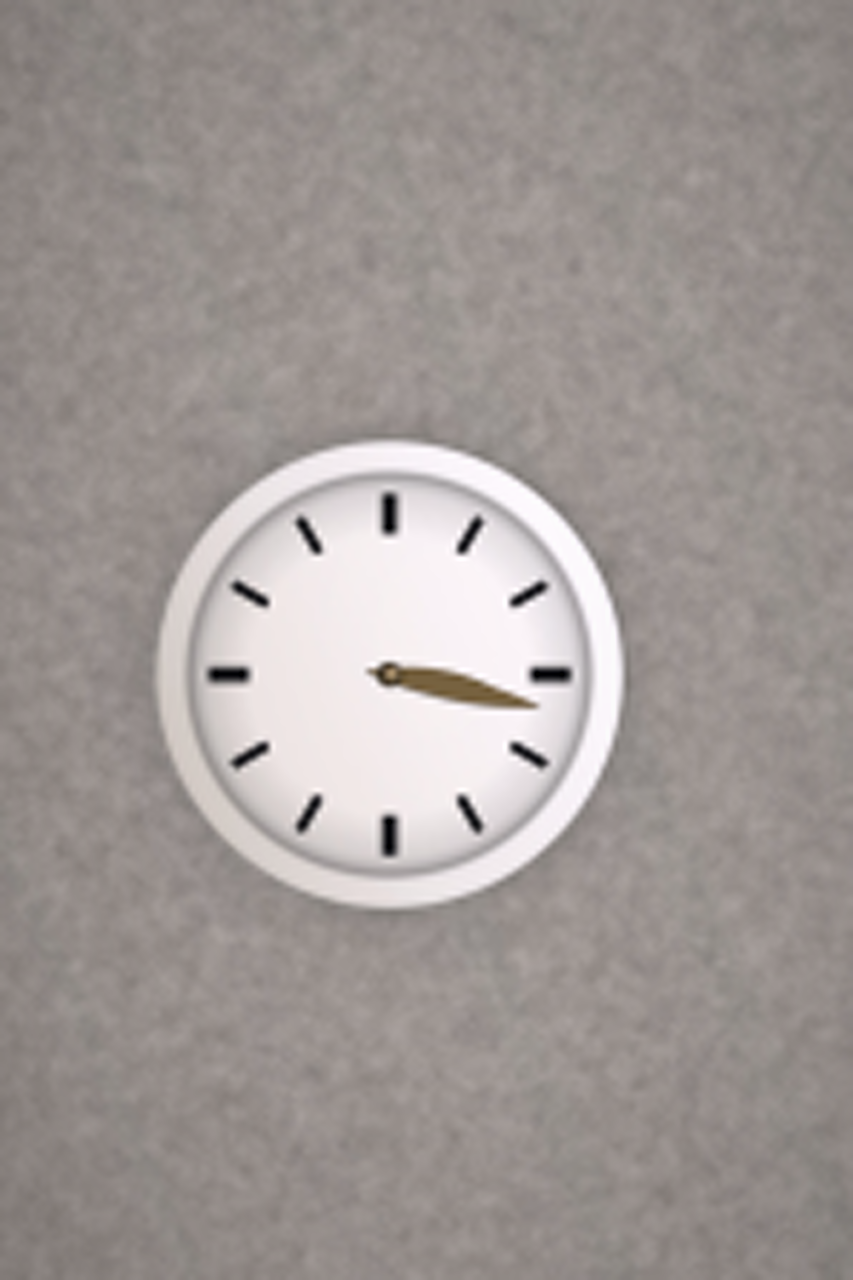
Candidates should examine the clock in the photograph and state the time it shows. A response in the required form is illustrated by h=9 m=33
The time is h=3 m=17
